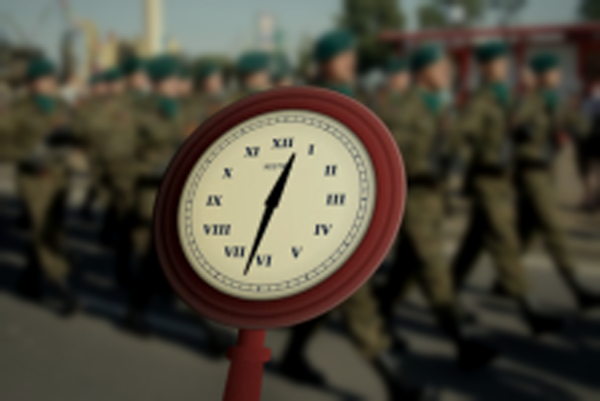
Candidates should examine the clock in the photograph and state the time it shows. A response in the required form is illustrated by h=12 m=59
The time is h=12 m=32
